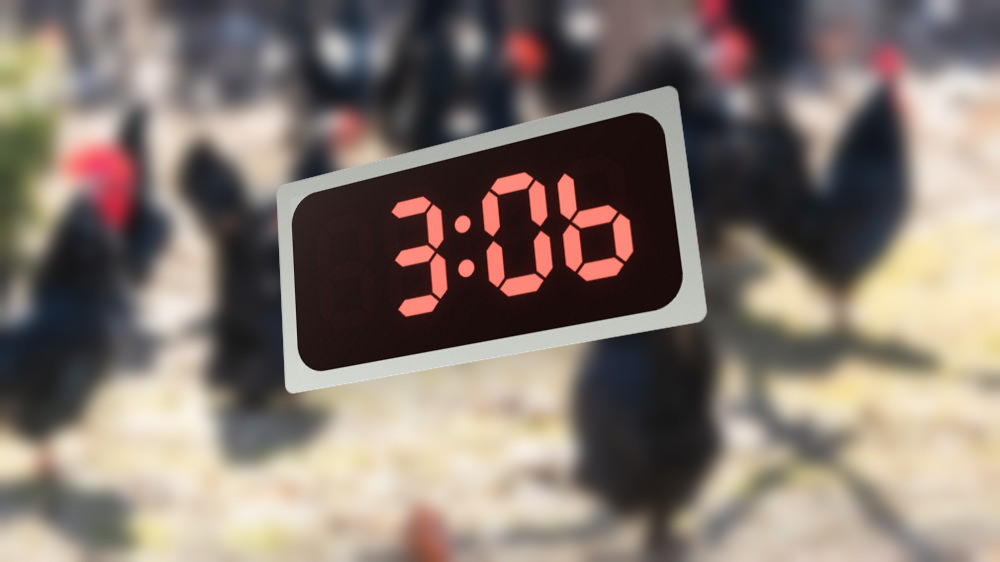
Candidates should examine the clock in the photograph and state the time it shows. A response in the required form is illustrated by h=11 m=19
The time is h=3 m=6
